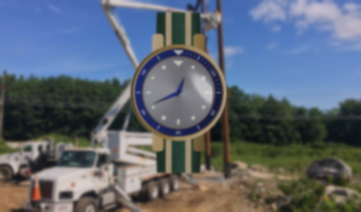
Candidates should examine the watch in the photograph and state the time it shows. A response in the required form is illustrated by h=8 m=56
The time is h=12 m=41
